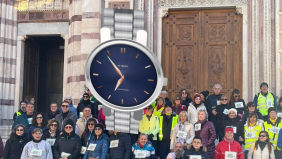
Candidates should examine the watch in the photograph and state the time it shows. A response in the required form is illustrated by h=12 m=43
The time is h=6 m=54
